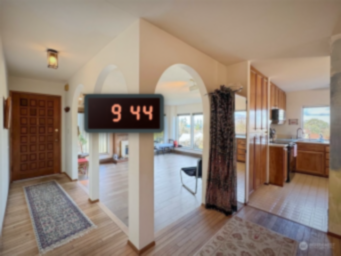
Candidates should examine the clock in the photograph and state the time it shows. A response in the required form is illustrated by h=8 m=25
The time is h=9 m=44
